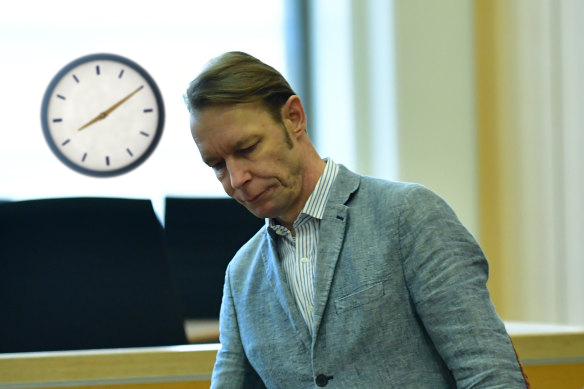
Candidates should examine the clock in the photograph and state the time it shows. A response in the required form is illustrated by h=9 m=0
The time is h=8 m=10
